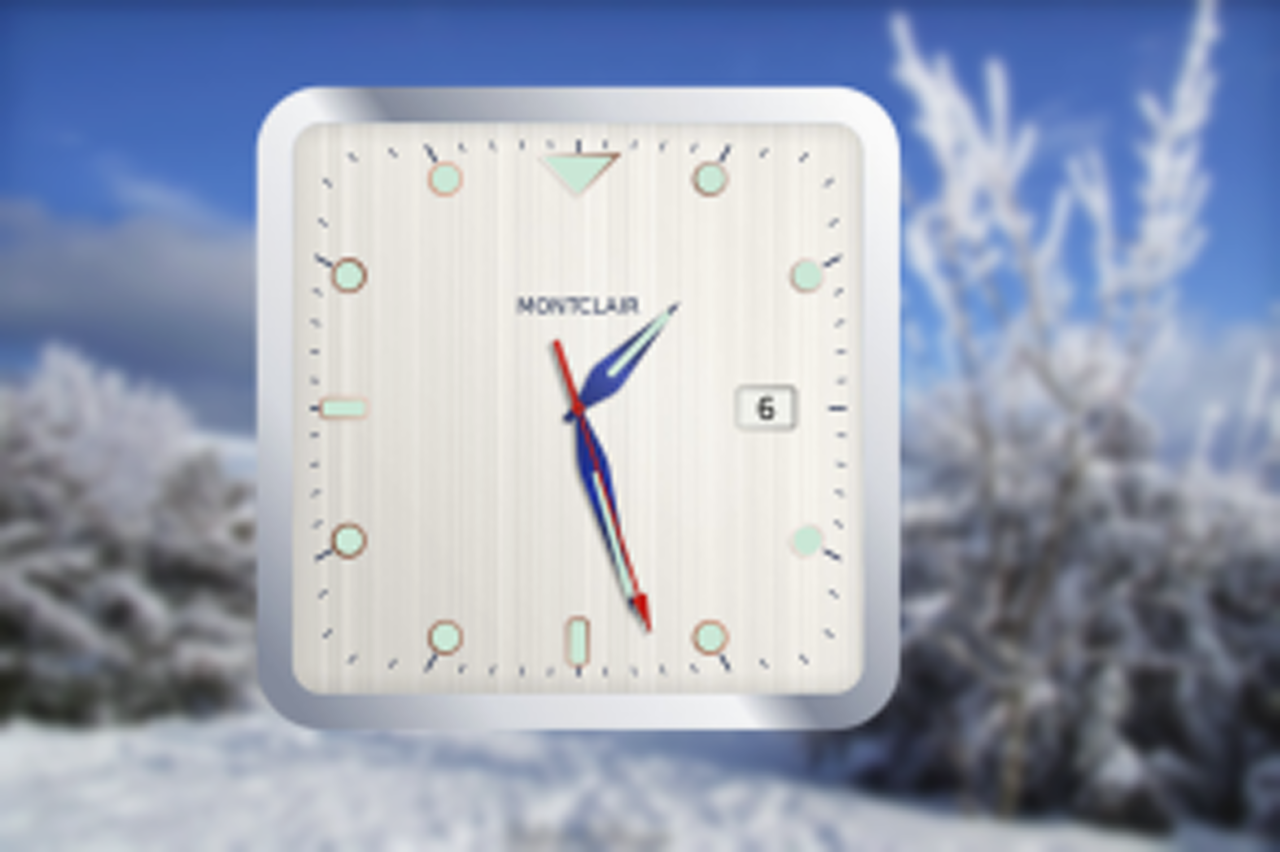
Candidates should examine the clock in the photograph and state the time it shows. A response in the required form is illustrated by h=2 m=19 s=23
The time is h=1 m=27 s=27
